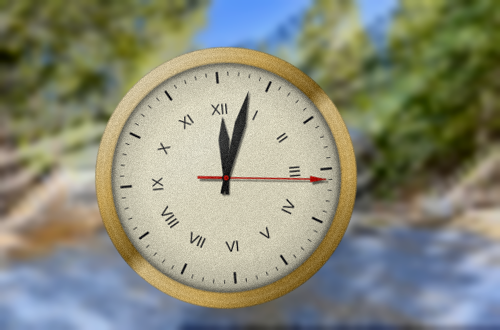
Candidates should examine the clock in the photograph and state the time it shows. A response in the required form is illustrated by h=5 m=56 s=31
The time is h=12 m=3 s=16
